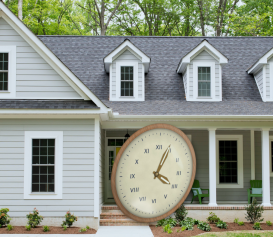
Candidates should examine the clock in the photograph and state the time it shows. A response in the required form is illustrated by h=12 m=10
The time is h=4 m=4
